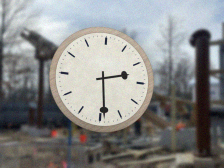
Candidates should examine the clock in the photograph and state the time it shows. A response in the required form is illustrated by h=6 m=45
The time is h=2 m=29
